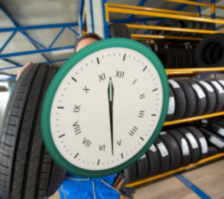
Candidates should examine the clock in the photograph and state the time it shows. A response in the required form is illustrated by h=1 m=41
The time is h=11 m=27
